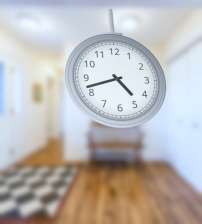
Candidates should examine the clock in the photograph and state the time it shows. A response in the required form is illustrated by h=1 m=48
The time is h=4 m=42
